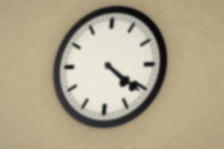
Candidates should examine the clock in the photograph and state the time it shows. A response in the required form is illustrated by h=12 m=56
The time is h=4 m=21
